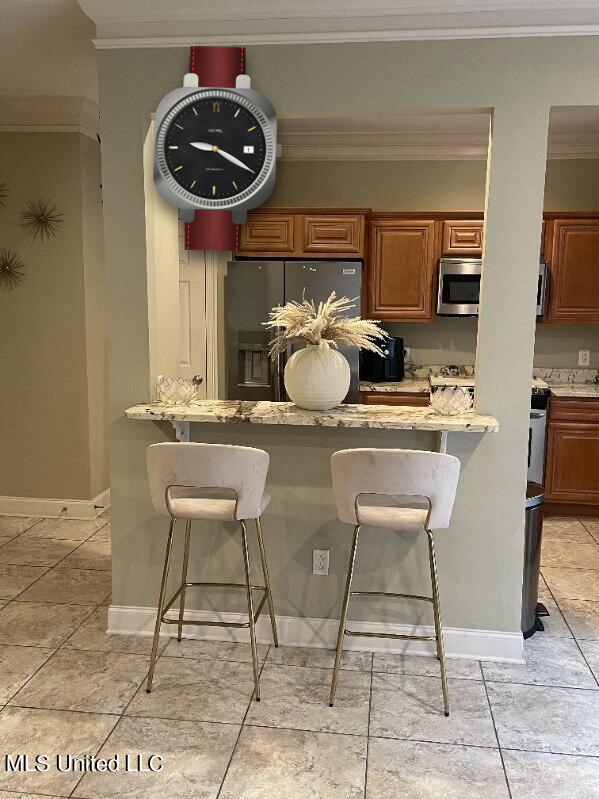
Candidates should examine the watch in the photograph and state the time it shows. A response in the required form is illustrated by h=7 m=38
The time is h=9 m=20
